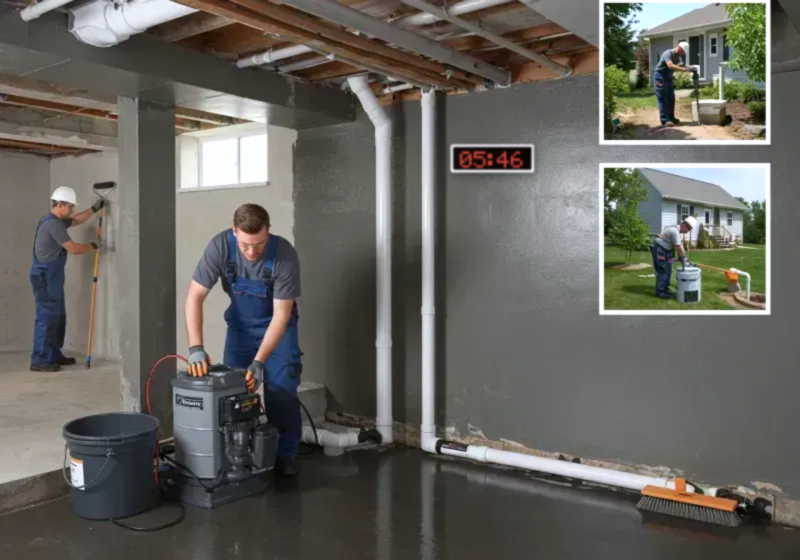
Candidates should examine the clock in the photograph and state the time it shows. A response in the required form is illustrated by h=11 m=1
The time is h=5 m=46
